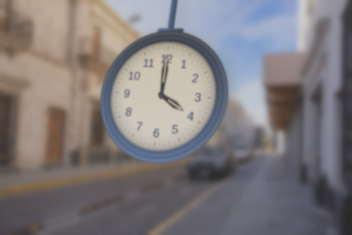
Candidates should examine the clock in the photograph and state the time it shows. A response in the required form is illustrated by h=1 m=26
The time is h=4 m=0
